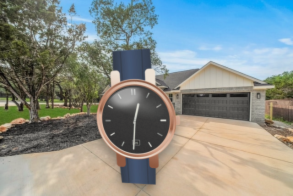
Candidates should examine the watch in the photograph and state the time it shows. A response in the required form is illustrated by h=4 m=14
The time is h=12 m=31
